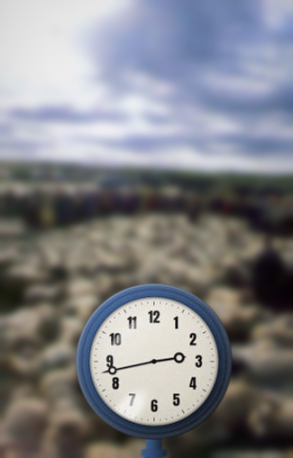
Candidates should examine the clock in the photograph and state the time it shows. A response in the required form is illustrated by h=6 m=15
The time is h=2 m=43
